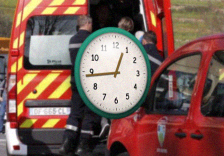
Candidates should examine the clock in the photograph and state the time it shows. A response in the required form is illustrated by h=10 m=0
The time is h=12 m=44
